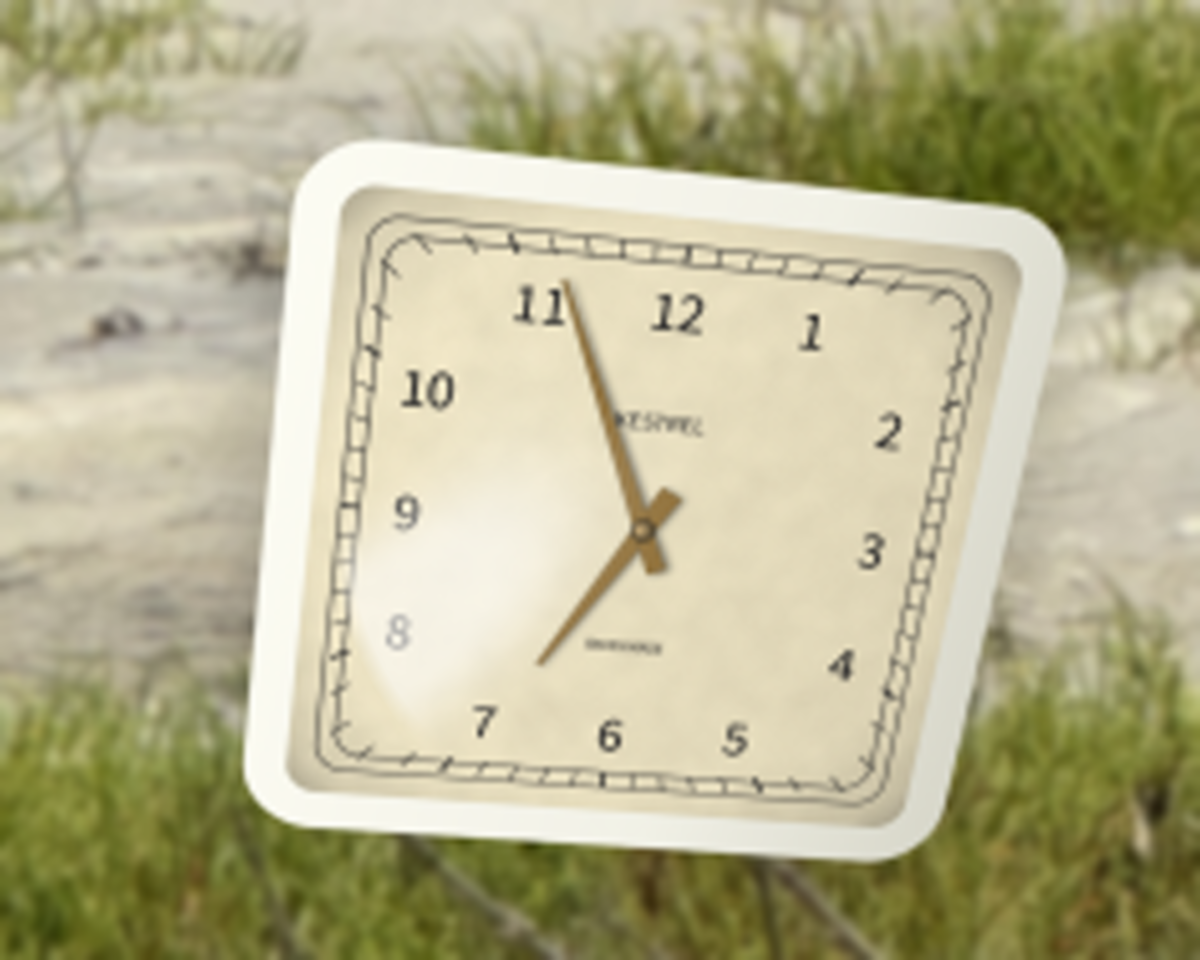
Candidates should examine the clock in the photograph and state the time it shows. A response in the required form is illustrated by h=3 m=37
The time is h=6 m=56
